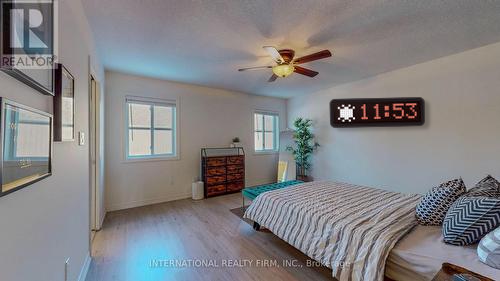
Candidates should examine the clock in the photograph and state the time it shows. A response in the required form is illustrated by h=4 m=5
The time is h=11 m=53
